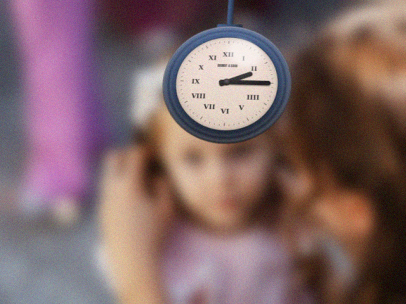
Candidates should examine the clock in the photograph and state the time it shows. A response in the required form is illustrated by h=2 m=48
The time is h=2 m=15
